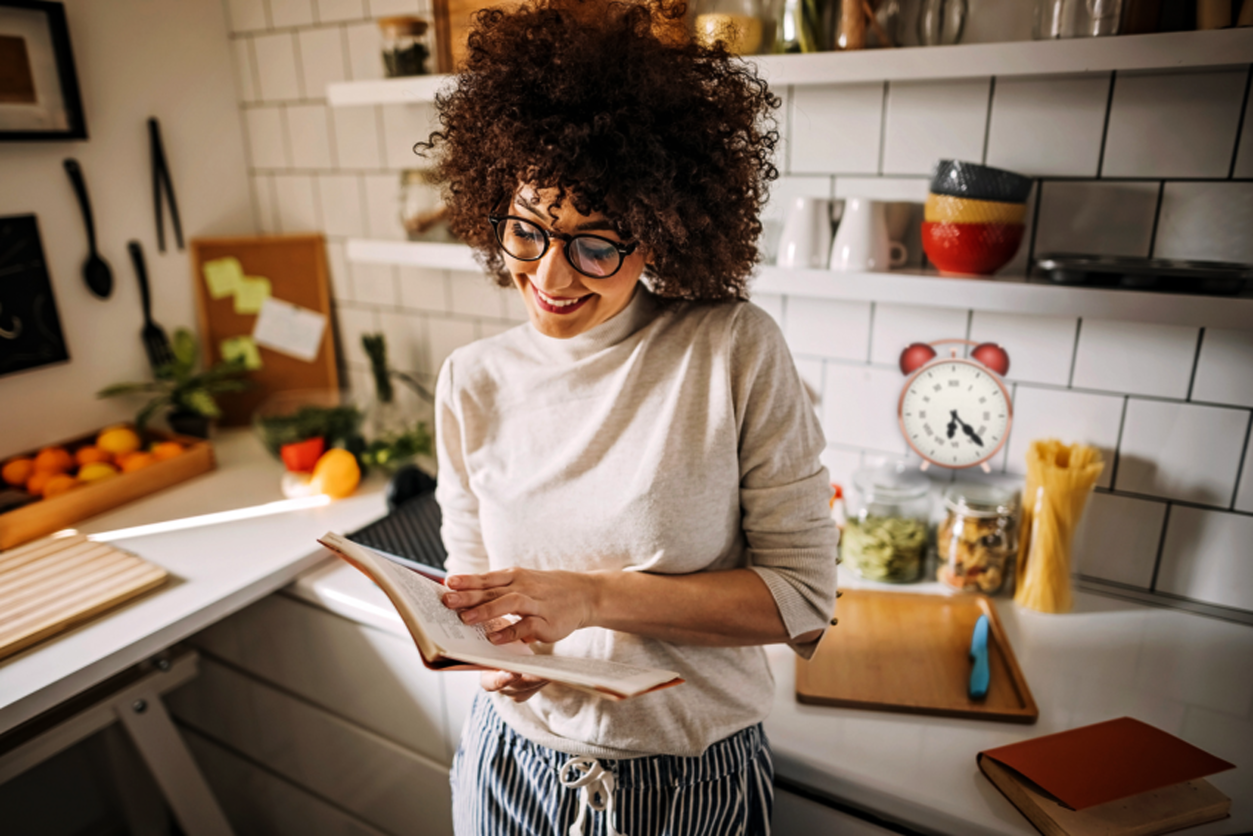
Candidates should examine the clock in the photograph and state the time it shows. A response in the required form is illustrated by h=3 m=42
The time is h=6 m=23
